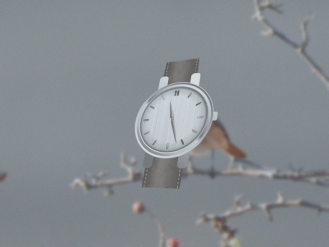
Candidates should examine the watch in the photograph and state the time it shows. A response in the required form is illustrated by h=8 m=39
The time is h=11 m=27
